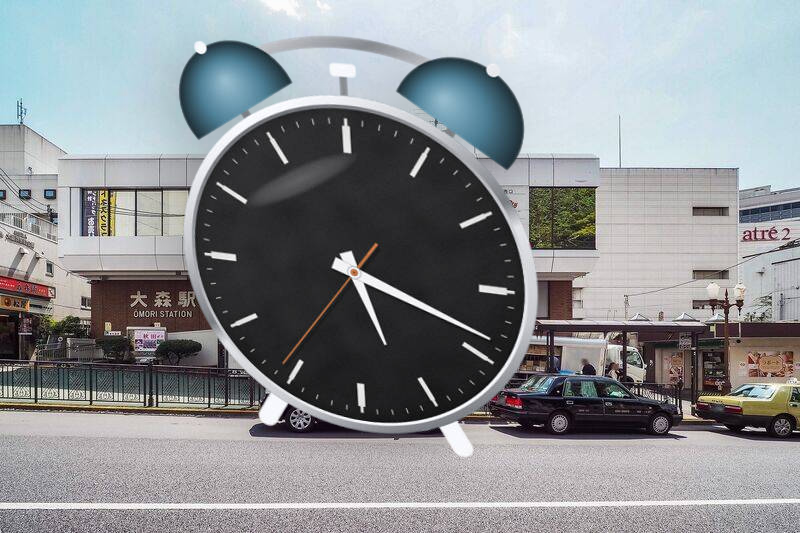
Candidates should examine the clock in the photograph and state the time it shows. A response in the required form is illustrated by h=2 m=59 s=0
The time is h=5 m=18 s=36
